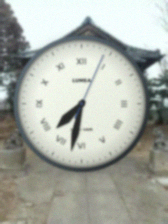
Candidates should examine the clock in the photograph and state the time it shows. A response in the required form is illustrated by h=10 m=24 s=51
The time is h=7 m=32 s=4
